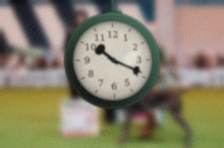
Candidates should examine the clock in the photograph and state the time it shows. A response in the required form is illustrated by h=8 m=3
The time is h=10 m=19
